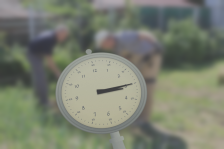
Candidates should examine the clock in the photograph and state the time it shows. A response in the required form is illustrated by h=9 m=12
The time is h=3 m=15
